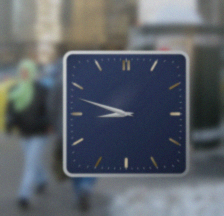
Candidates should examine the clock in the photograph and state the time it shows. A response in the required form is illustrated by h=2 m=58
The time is h=8 m=48
